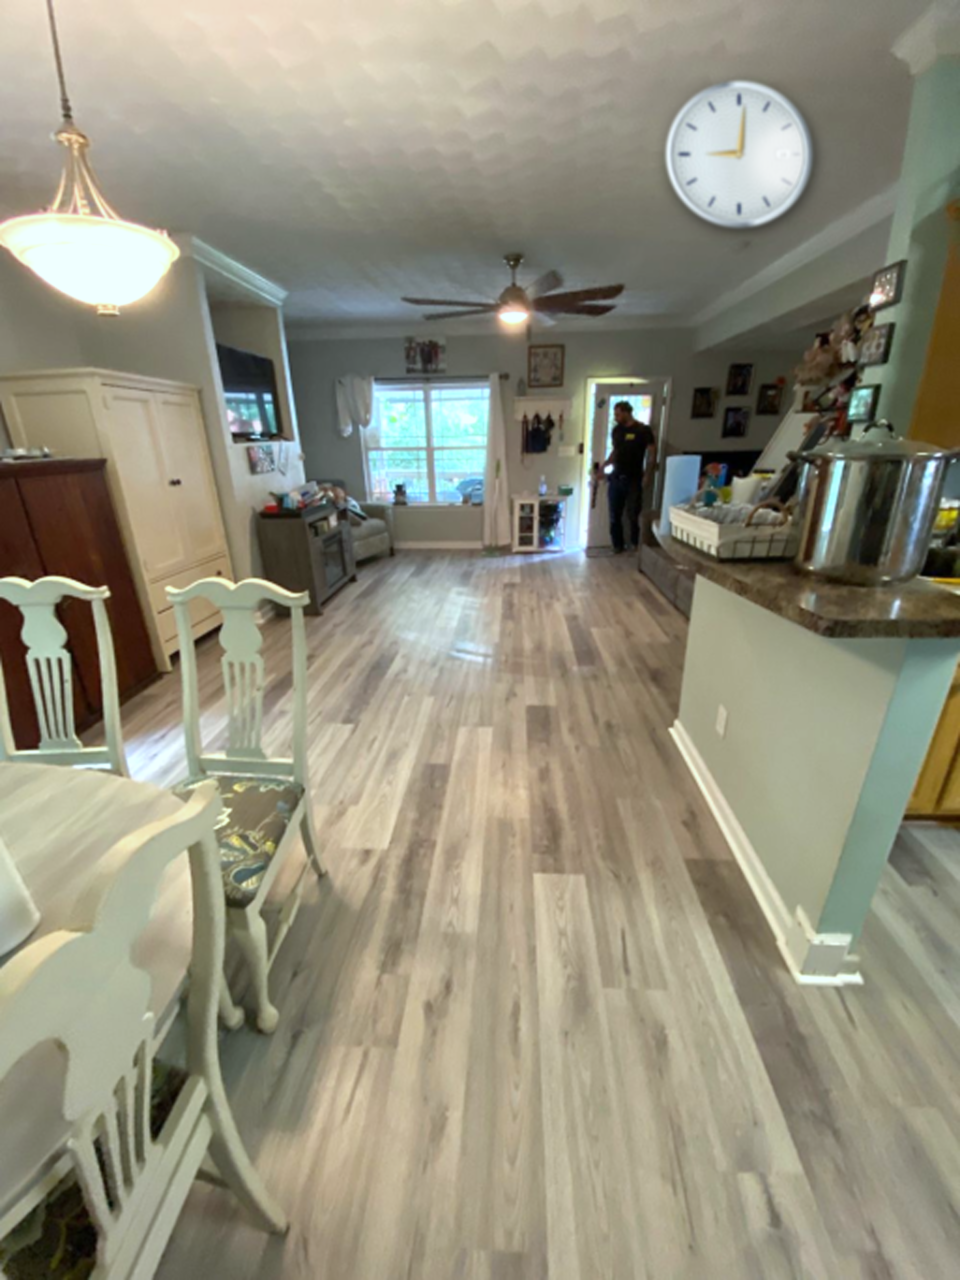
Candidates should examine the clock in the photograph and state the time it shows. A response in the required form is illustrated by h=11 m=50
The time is h=9 m=1
